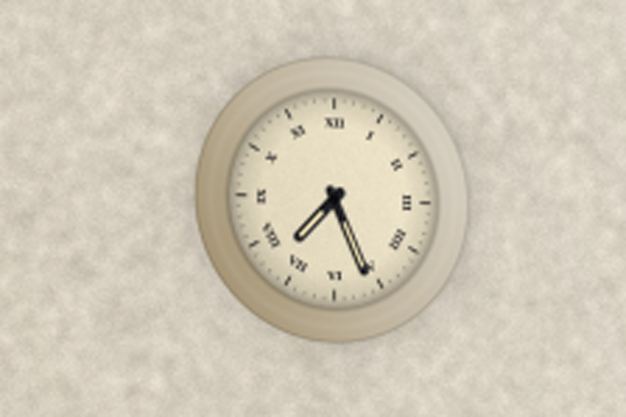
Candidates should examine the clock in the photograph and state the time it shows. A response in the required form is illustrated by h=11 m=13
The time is h=7 m=26
